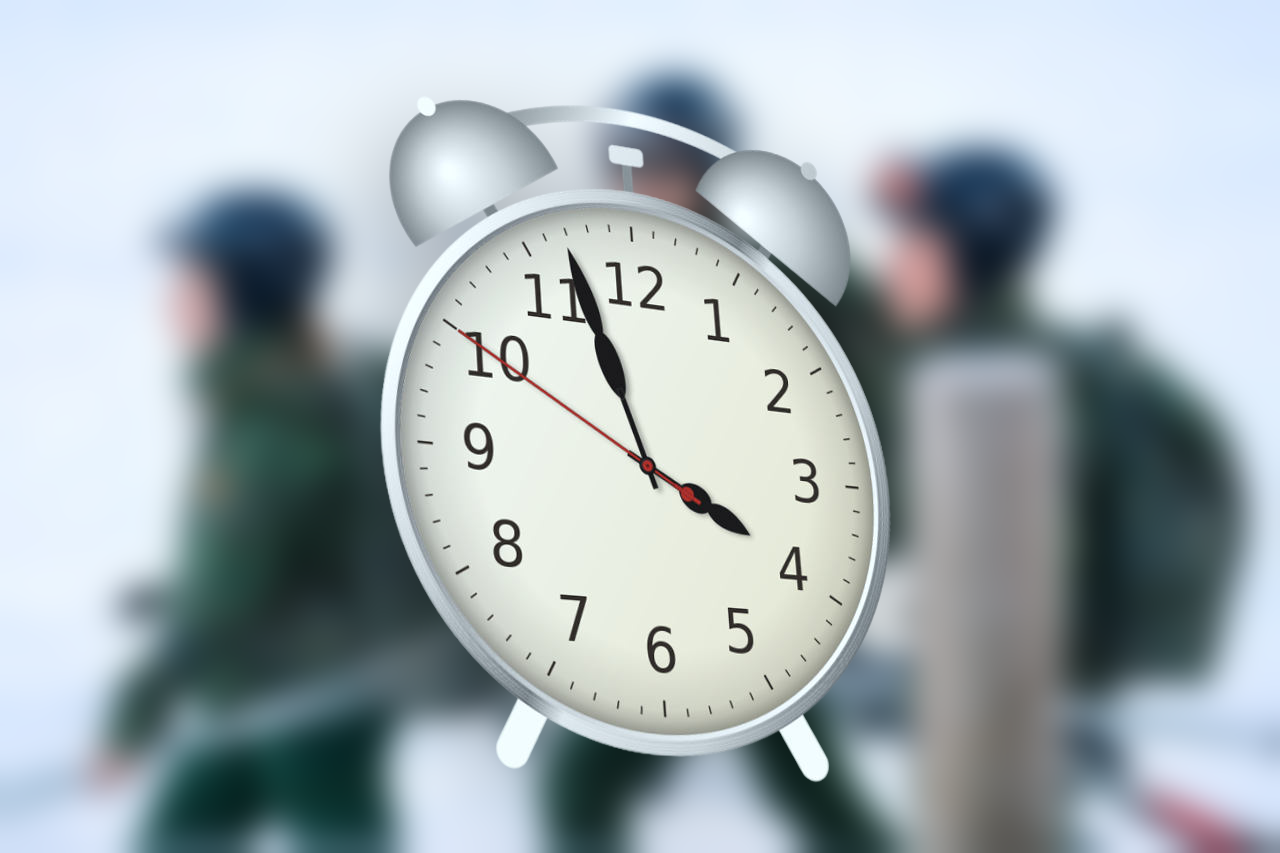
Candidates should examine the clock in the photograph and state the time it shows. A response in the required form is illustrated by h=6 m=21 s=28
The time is h=3 m=56 s=50
